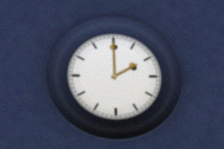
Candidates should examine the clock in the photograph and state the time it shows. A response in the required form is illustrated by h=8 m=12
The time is h=2 m=0
